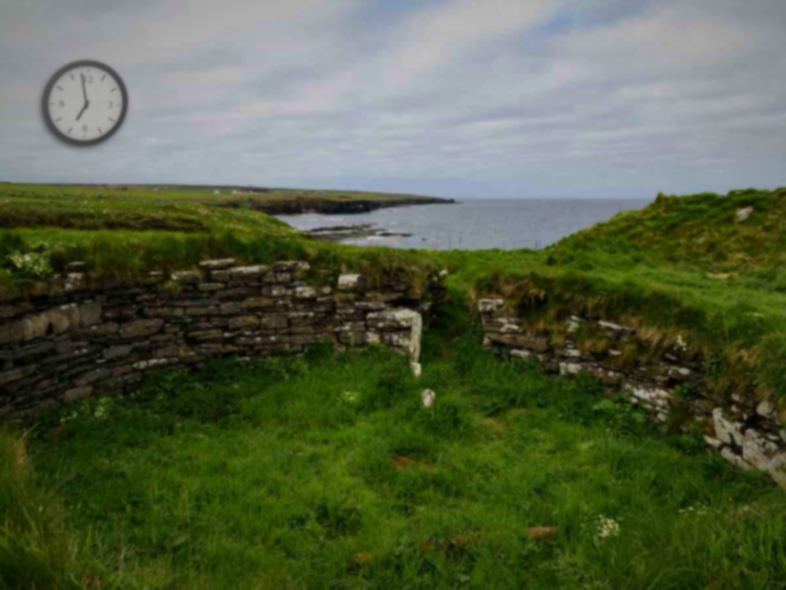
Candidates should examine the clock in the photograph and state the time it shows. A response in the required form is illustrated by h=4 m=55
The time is h=6 m=58
